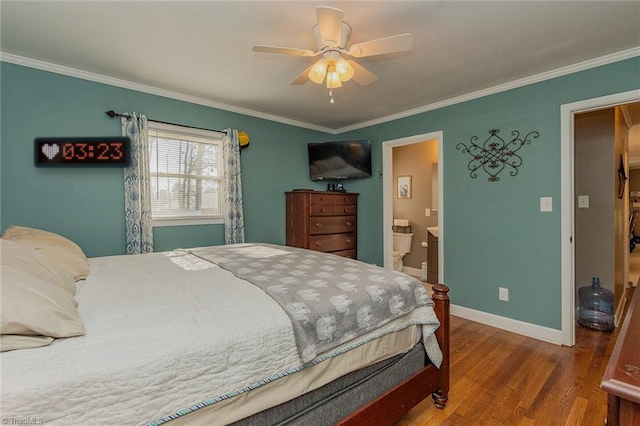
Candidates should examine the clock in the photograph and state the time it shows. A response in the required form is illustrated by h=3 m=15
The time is h=3 m=23
